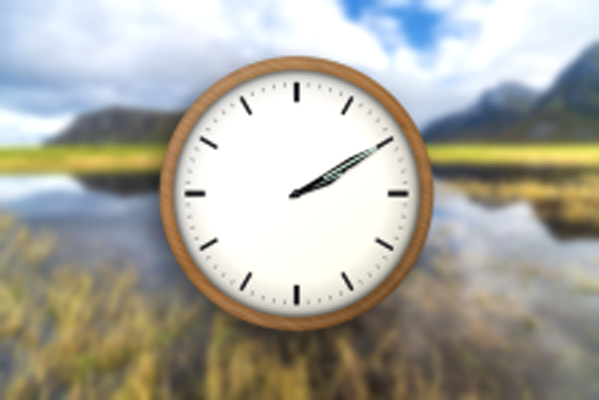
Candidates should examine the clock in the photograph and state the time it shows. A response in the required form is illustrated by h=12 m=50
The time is h=2 m=10
